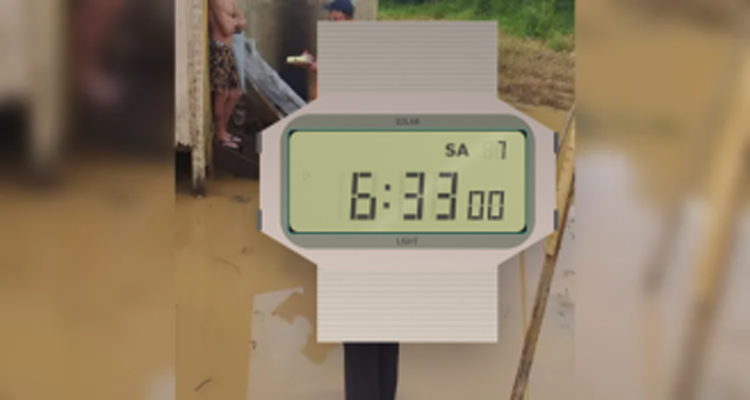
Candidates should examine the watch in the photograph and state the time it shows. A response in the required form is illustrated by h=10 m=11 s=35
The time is h=6 m=33 s=0
